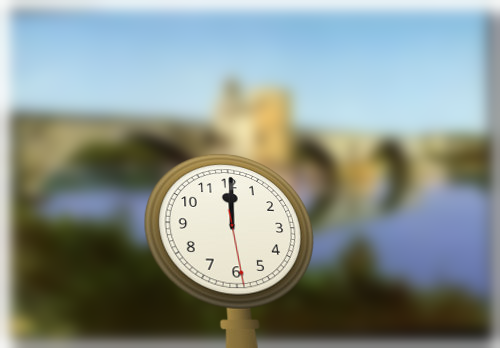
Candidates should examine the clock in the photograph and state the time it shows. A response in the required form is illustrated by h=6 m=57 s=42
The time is h=12 m=0 s=29
